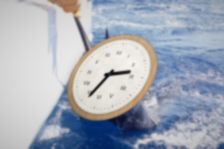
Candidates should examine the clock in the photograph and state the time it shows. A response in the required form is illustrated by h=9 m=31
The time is h=2 m=34
